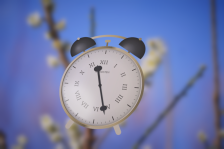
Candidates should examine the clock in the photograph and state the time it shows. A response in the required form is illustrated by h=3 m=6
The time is h=11 m=27
